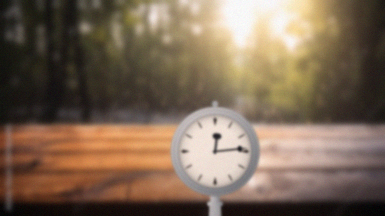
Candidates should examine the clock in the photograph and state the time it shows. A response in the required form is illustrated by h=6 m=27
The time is h=12 m=14
